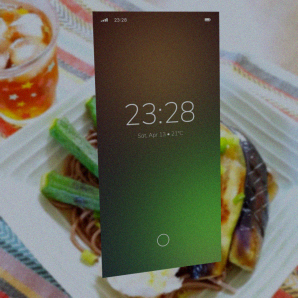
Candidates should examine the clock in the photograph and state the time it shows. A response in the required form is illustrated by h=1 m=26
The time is h=23 m=28
